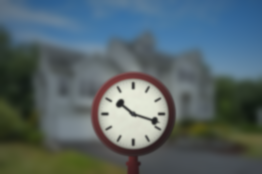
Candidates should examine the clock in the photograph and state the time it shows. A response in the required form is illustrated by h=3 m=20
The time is h=10 m=18
